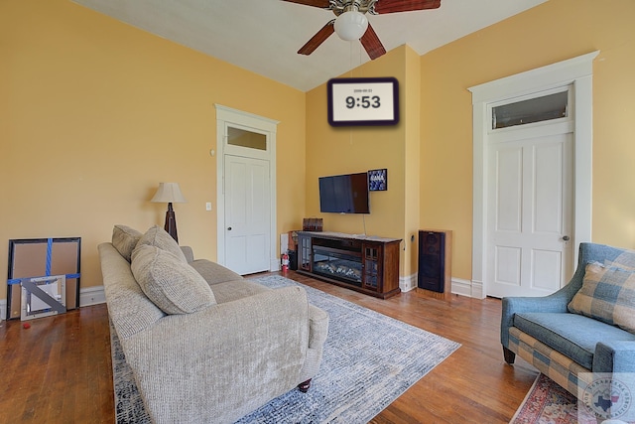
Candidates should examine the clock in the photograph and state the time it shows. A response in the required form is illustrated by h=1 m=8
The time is h=9 m=53
